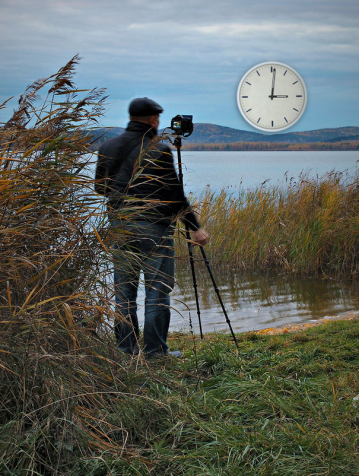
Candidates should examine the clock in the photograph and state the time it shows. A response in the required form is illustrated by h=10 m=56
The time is h=3 m=1
